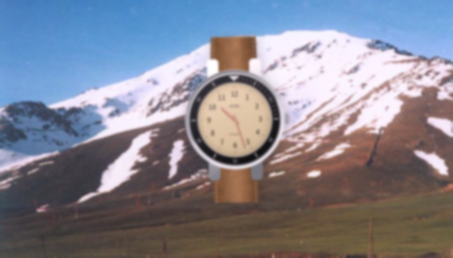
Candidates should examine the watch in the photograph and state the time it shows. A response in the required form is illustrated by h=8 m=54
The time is h=10 m=27
